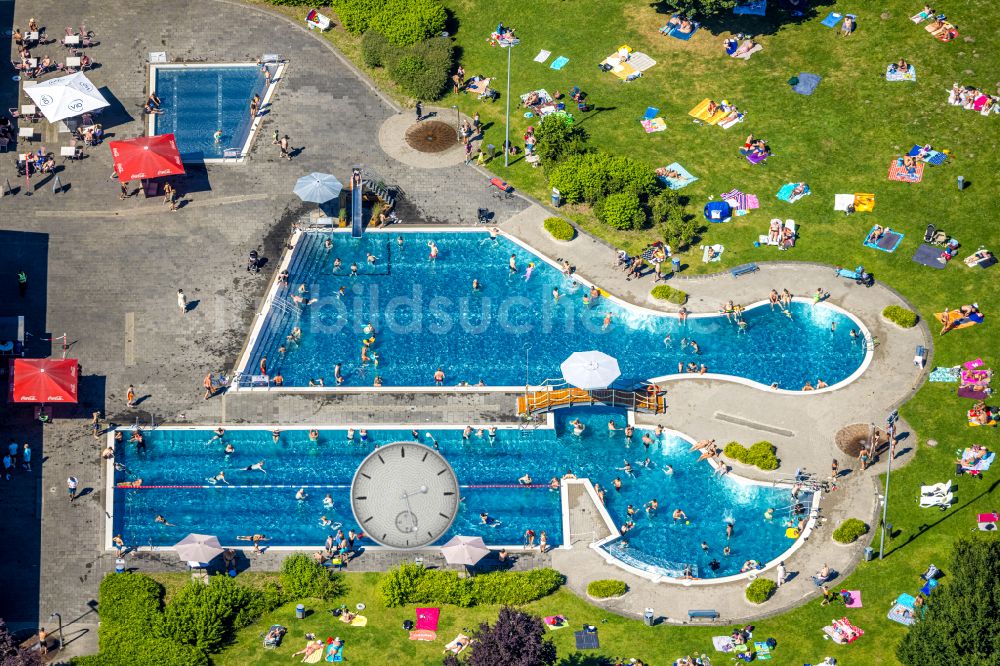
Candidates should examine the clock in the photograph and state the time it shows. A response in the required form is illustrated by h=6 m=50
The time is h=2 m=28
